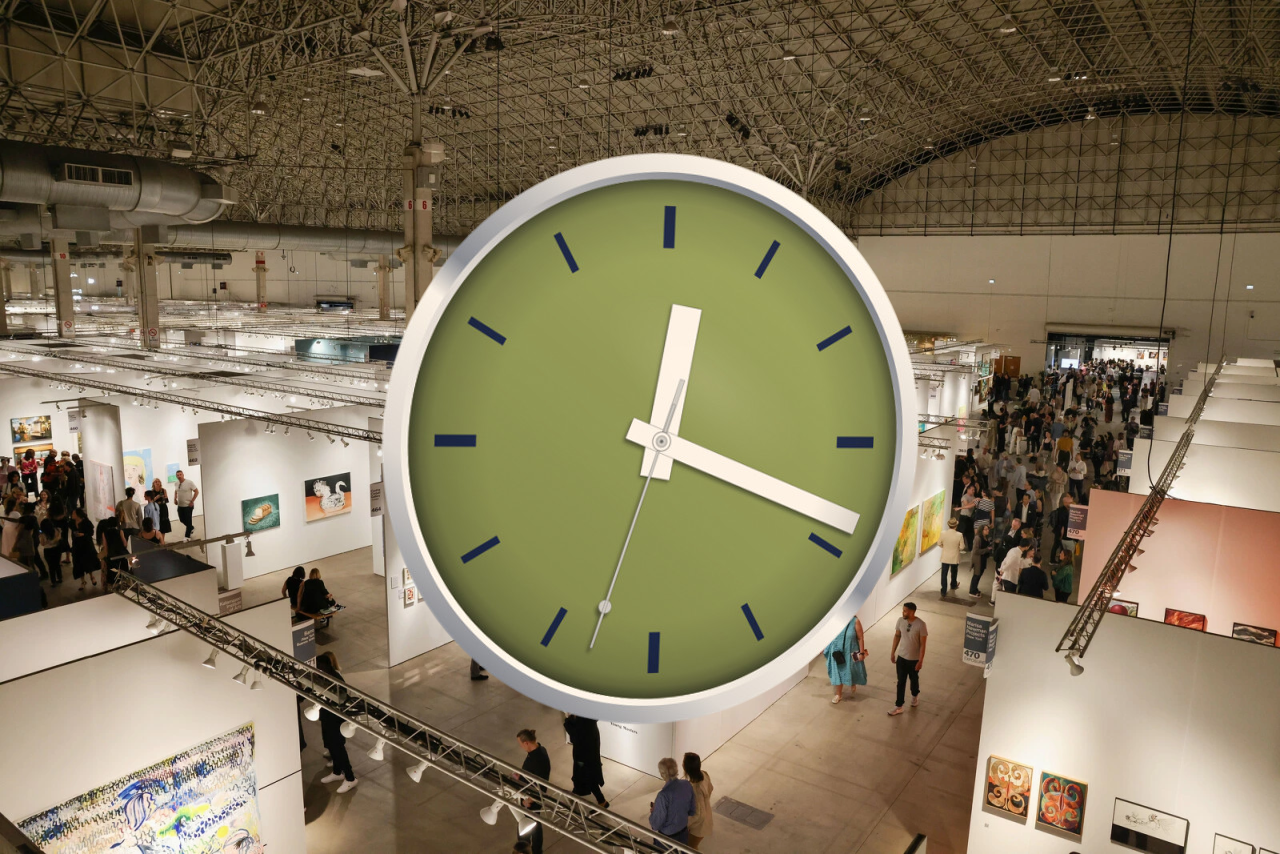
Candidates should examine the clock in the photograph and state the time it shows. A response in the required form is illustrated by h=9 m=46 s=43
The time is h=12 m=18 s=33
